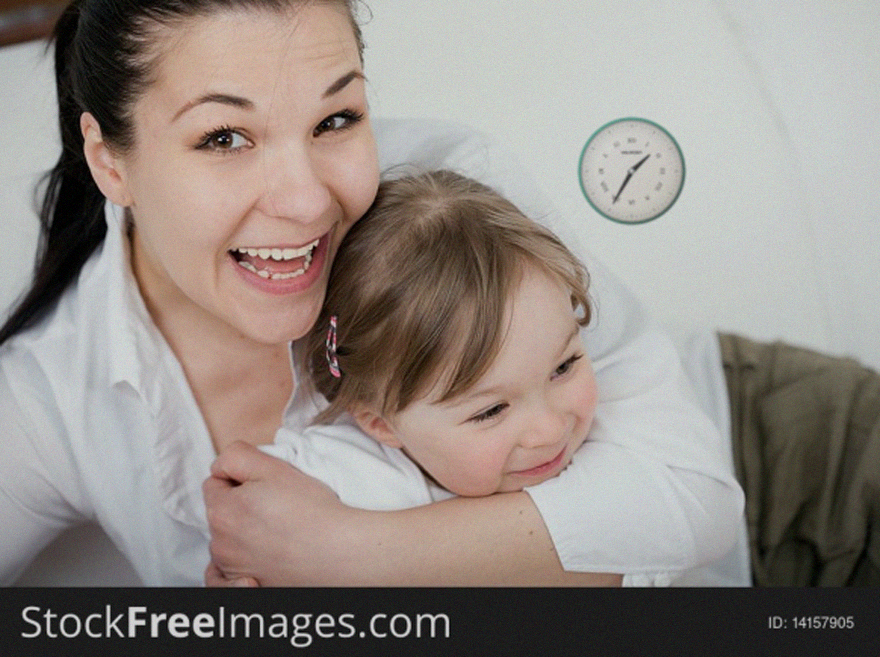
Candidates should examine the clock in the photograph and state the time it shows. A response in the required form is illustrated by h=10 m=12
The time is h=1 m=35
